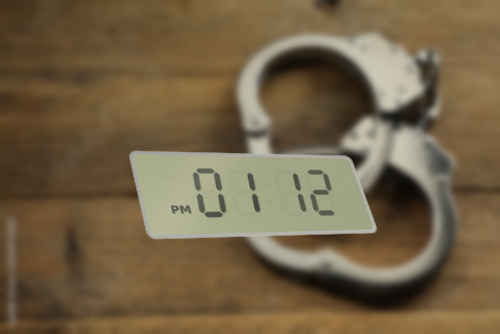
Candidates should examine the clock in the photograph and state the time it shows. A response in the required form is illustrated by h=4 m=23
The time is h=1 m=12
